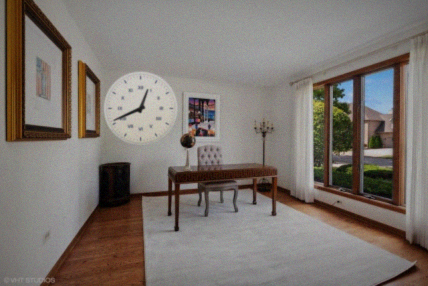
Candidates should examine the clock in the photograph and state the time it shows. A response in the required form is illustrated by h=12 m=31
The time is h=12 m=41
